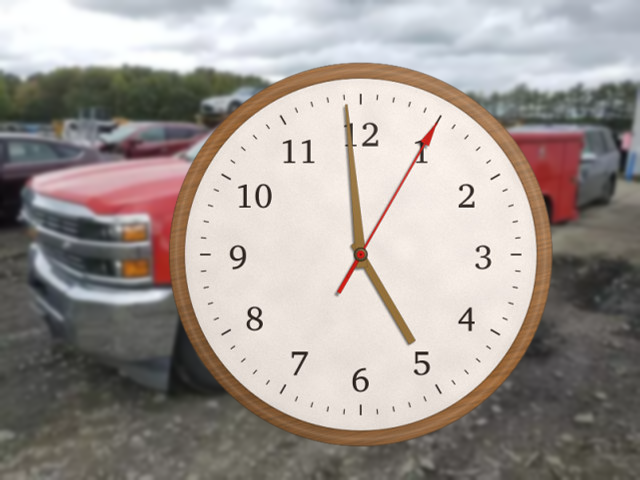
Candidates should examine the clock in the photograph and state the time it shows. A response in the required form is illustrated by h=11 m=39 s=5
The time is h=4 m=59 s=5
